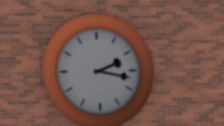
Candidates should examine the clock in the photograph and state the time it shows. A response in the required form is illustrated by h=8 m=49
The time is h=2 m=17
